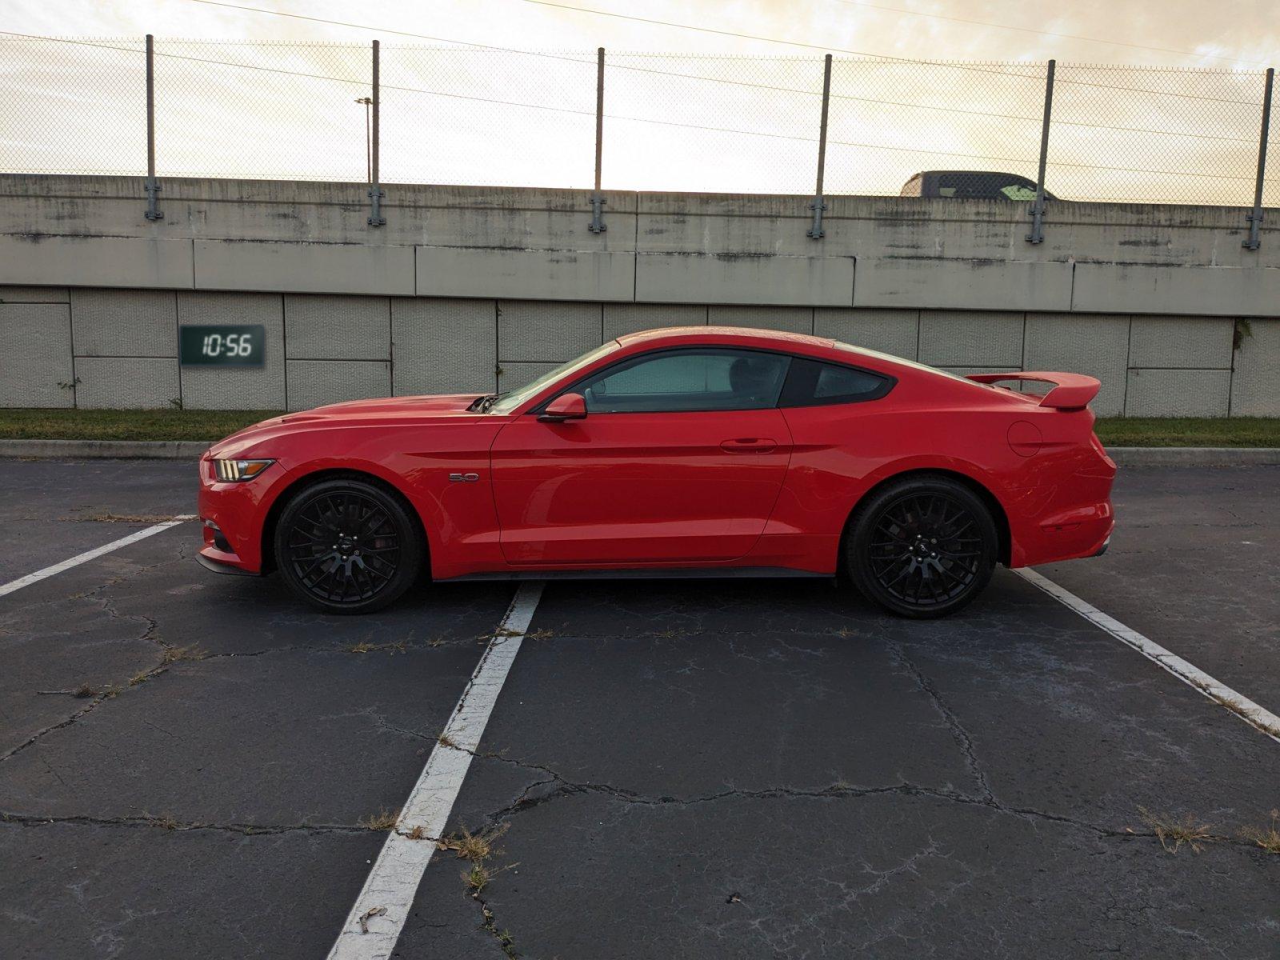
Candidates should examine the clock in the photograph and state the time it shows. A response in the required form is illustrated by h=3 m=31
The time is h=10 m=56
